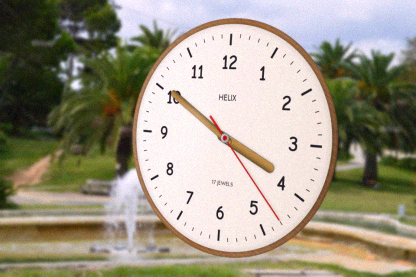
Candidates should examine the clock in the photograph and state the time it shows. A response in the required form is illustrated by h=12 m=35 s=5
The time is h=3 m=50 s=23
